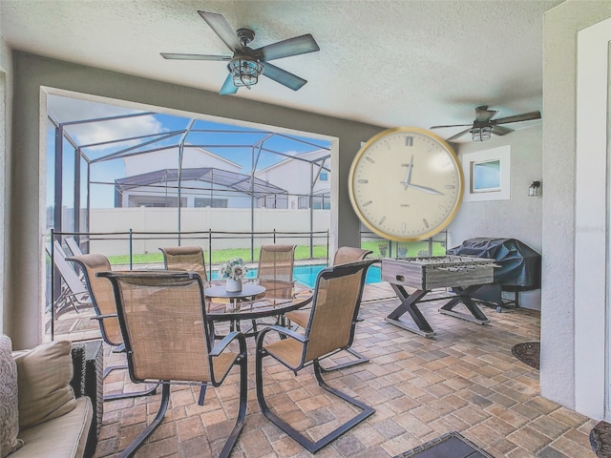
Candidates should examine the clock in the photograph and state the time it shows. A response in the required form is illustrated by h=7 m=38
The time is h=12 m=17
